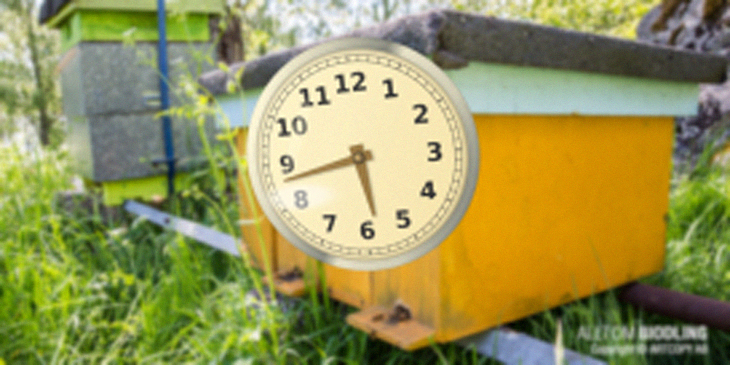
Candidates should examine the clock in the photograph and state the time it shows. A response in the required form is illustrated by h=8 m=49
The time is h=5 m=43
